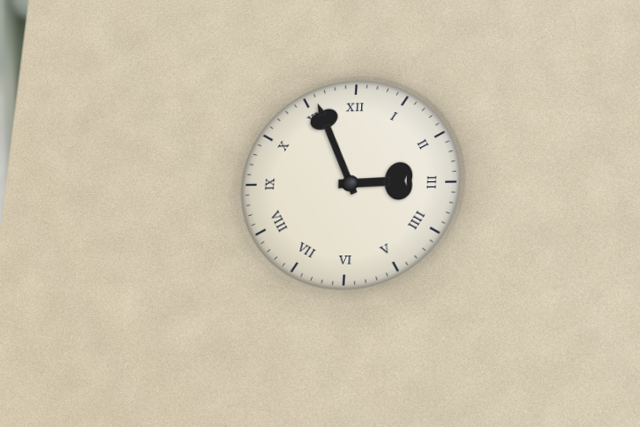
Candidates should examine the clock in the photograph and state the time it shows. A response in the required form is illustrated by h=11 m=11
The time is h=2 m=56
